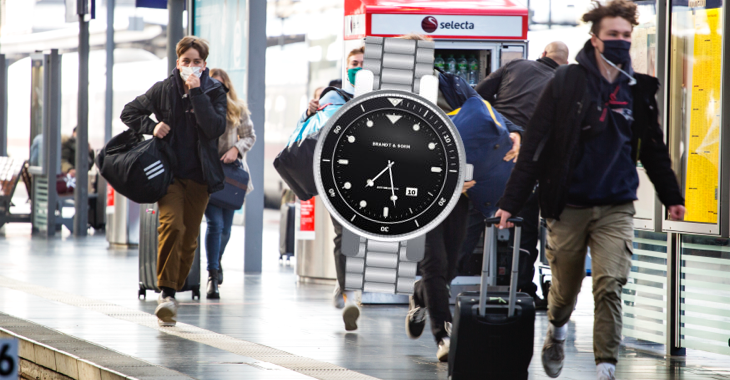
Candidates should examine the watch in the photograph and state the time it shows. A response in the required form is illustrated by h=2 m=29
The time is h=7 m=28
